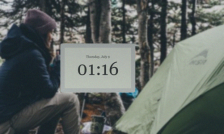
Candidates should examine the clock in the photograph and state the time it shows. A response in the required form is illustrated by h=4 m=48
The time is h=1 m=16
